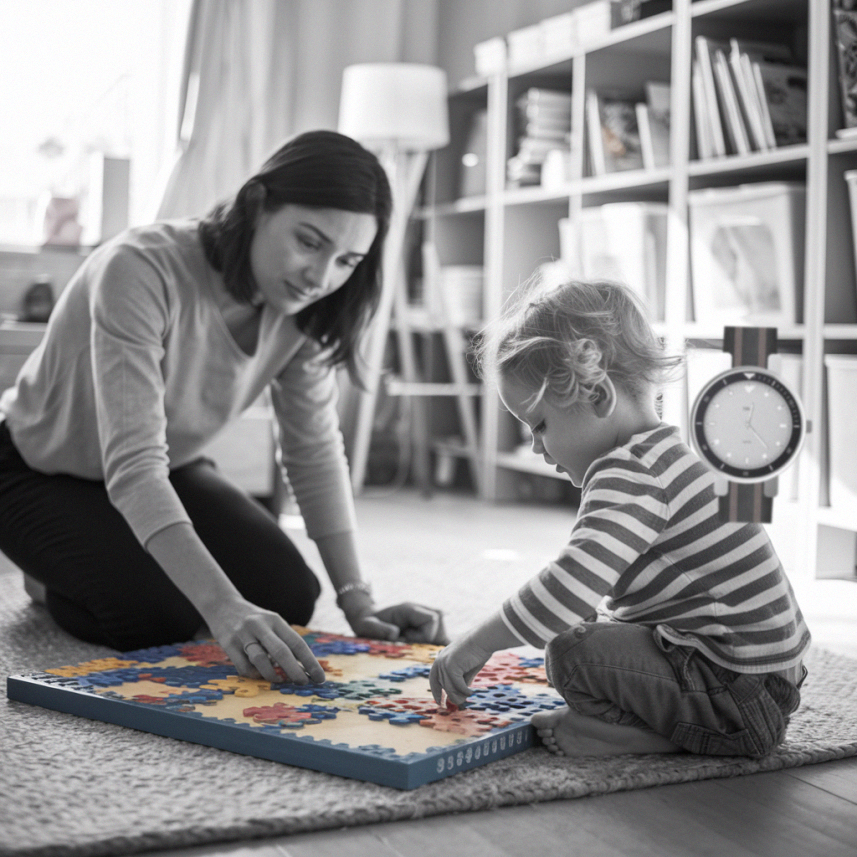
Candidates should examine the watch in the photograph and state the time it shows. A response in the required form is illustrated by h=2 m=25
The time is h=12 m=23
